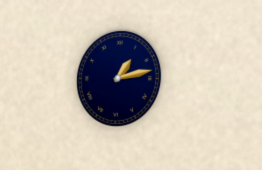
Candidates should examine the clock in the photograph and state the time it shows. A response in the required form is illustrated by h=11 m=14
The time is h=1 m=13
